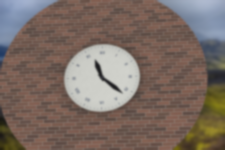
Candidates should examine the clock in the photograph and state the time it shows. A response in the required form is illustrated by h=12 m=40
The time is h=11 m=22
